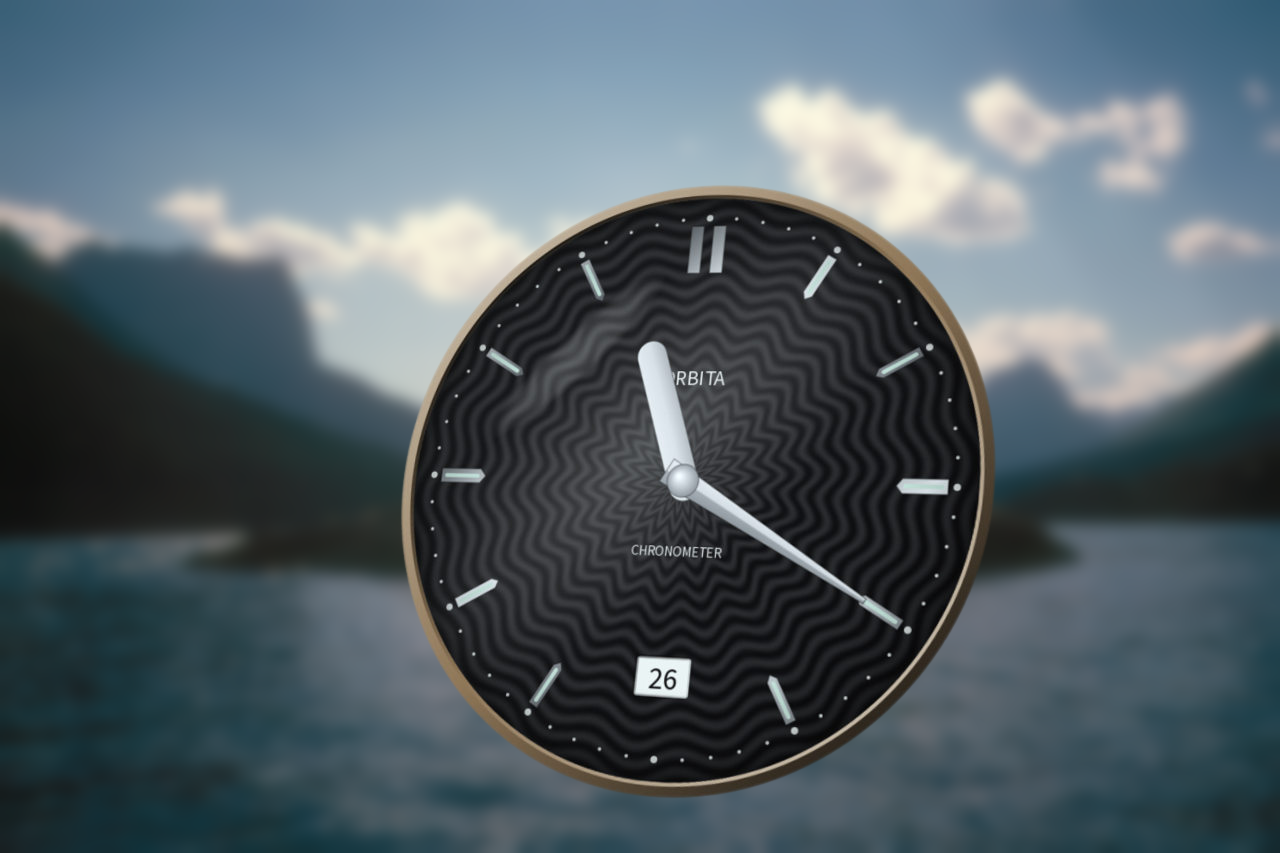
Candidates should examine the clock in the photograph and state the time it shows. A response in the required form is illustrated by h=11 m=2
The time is h=11 m=20
